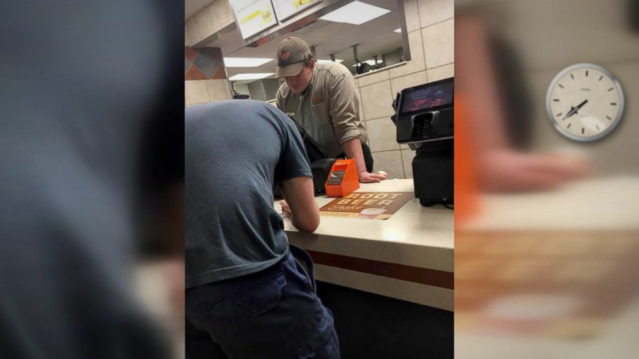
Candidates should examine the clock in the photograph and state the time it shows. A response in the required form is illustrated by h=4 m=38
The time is h=7 m=38
